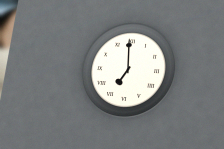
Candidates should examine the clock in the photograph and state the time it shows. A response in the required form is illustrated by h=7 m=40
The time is h=6 m=59
